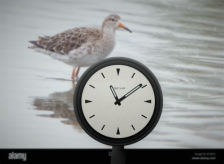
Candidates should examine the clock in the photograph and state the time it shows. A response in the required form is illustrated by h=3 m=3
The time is h=11 m=9
